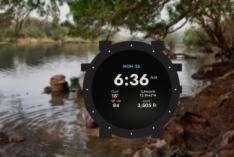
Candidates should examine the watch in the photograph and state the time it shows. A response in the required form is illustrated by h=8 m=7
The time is h=6 m=36
